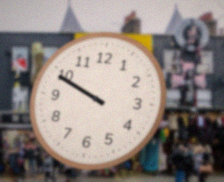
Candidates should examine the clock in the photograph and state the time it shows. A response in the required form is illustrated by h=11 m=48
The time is h=9 m=49
